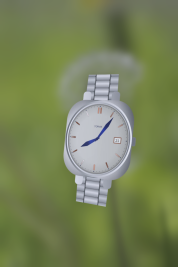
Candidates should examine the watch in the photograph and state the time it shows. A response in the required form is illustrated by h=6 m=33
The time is h=8 m=6
